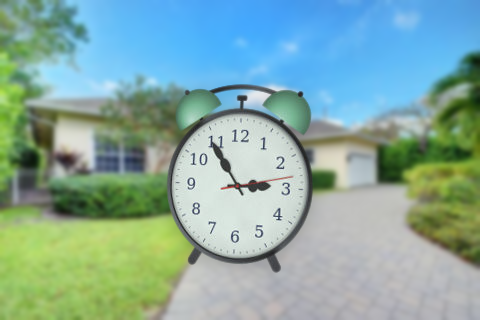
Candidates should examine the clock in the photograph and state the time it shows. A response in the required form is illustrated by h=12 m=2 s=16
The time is h=2 m=54 s=13
